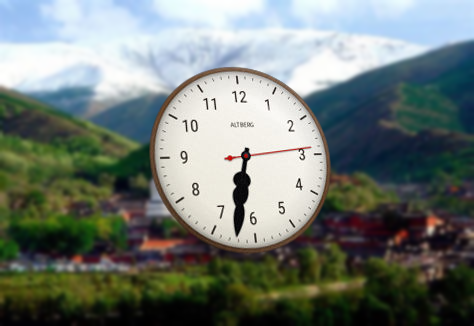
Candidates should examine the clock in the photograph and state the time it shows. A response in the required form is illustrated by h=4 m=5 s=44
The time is h=6 m=32 s=14
